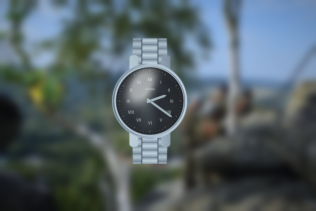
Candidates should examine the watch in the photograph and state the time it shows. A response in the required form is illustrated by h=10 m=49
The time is h=2 m=21
